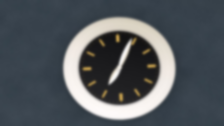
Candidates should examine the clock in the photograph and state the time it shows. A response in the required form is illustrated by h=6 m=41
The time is h=7 m=4
